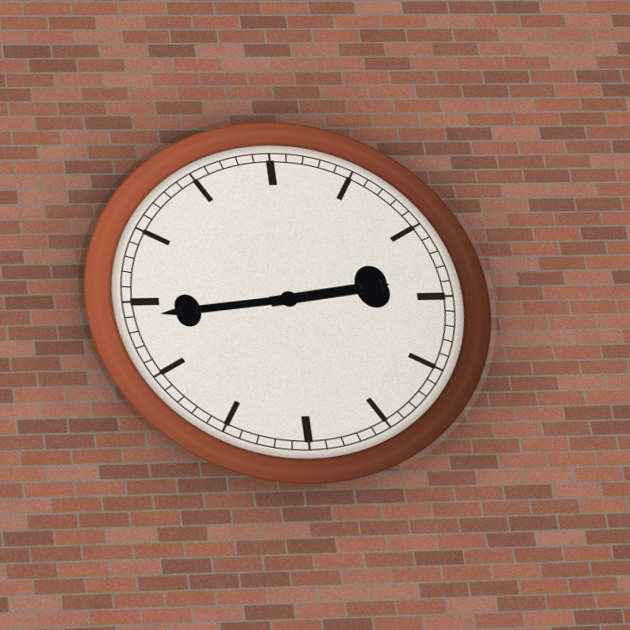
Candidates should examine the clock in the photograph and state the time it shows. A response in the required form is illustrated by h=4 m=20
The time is h=2 m=44
